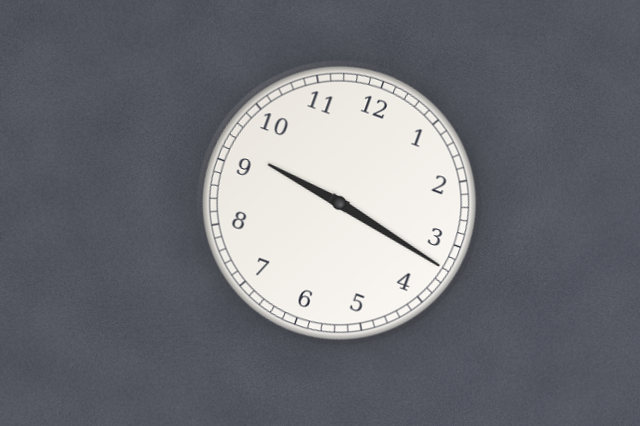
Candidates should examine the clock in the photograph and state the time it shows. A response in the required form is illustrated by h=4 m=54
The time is h=9 m=17
